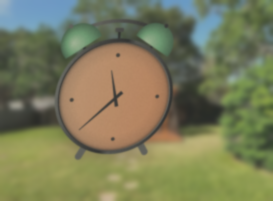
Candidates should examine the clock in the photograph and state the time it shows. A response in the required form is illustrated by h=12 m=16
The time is h=11 m=38
